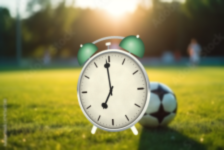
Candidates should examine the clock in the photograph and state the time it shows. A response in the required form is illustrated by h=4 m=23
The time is h=6 m=59
